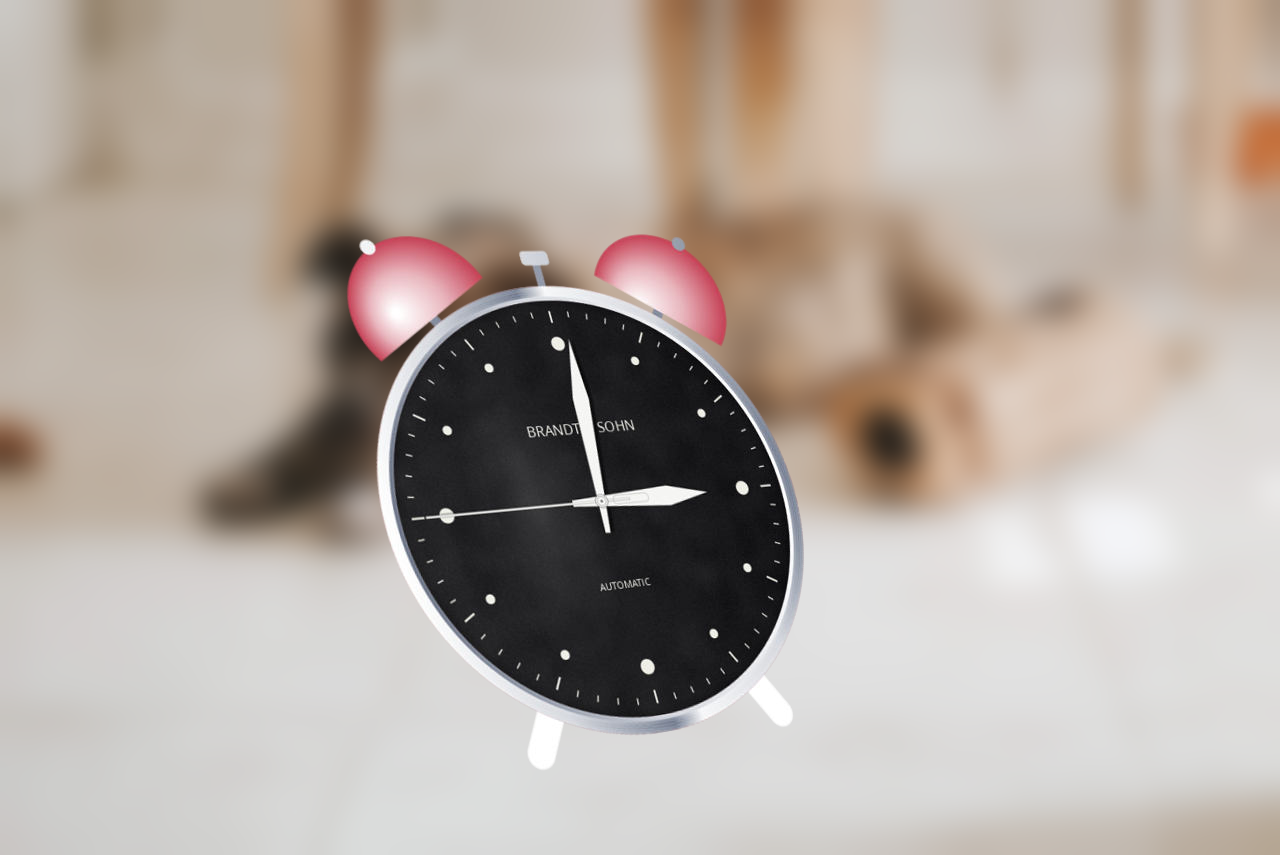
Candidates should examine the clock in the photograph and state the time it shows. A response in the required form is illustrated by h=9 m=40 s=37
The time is h=3 m=0 s=45
